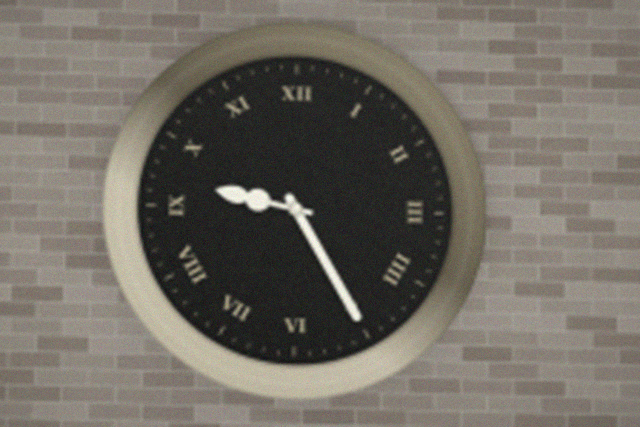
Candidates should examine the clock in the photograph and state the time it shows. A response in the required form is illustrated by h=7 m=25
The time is h=9 m=25
